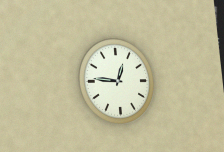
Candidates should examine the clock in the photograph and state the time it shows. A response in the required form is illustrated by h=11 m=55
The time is h=12 m=46
